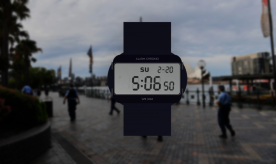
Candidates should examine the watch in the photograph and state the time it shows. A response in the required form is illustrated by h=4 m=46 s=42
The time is h=5 m=6 s=50
